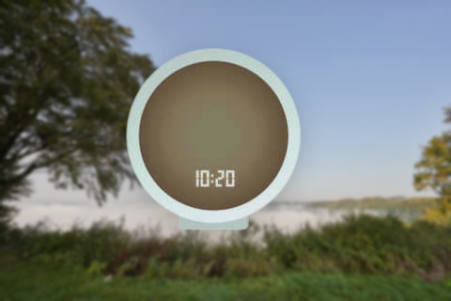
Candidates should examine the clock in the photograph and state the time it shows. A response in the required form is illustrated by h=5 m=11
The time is h=10 m=20
